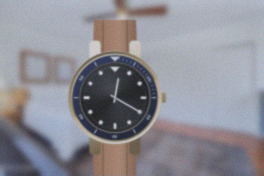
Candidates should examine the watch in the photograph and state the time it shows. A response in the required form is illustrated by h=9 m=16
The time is h=12 m=20
